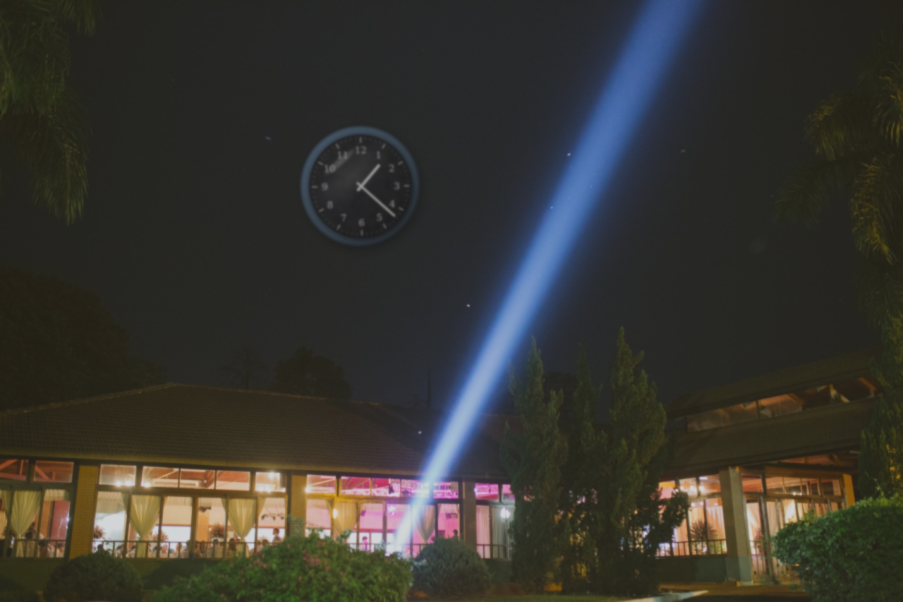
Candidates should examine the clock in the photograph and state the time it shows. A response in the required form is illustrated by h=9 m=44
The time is h=1 m=22
